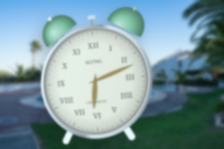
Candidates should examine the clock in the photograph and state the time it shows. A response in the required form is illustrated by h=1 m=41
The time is h=6 m=12
